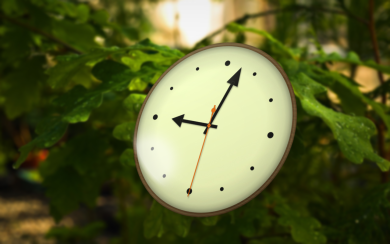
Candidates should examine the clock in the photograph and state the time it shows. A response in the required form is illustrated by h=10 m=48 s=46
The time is h=9 m=2 s=30
